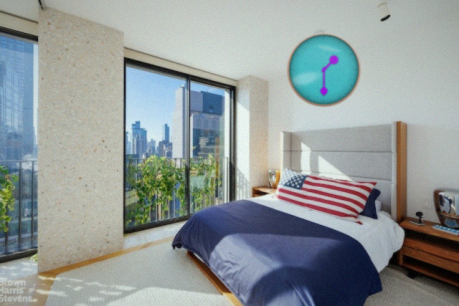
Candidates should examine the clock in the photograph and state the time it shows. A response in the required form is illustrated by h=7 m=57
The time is h=1 m=30
